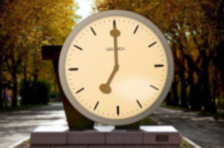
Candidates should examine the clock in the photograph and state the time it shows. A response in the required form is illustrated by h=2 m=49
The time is h=7 m=0
